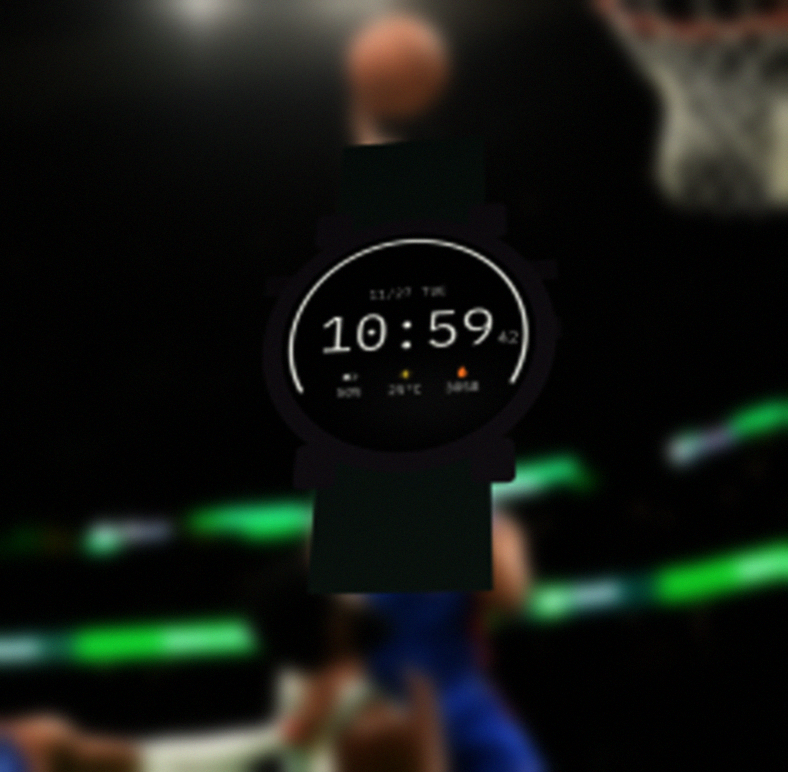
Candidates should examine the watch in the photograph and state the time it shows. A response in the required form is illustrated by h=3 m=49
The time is h=10 m=59
